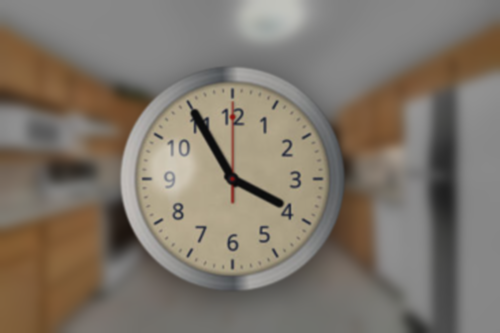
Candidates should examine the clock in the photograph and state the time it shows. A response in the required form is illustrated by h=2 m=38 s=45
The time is h=3 m=55 s=0
